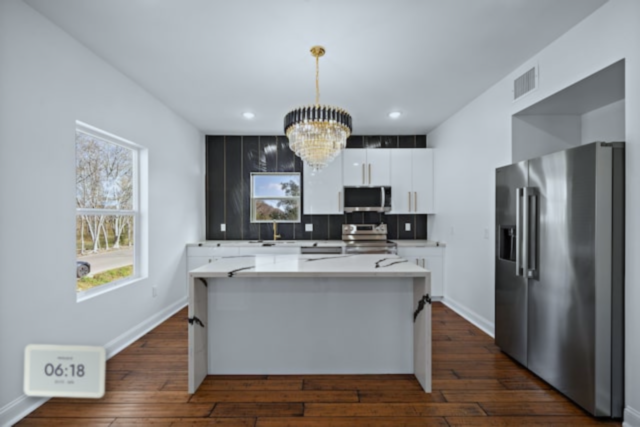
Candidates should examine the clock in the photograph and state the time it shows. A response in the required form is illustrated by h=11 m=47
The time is h=6 m=18
